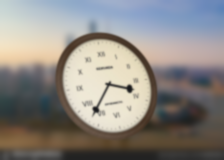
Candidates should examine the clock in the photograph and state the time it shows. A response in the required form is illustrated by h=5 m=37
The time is h=3 m=37
